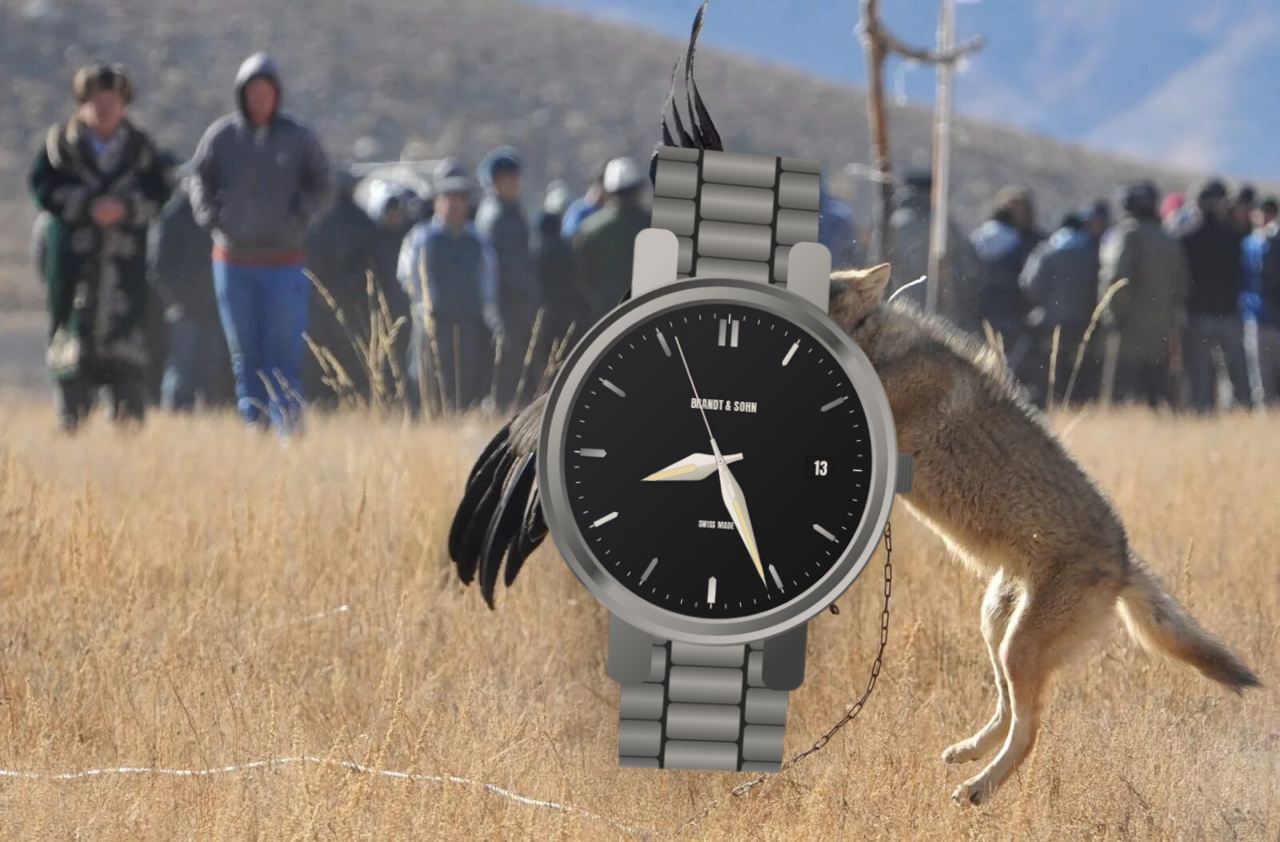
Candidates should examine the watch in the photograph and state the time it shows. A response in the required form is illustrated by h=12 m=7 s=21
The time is h=8 m=25 s=56
